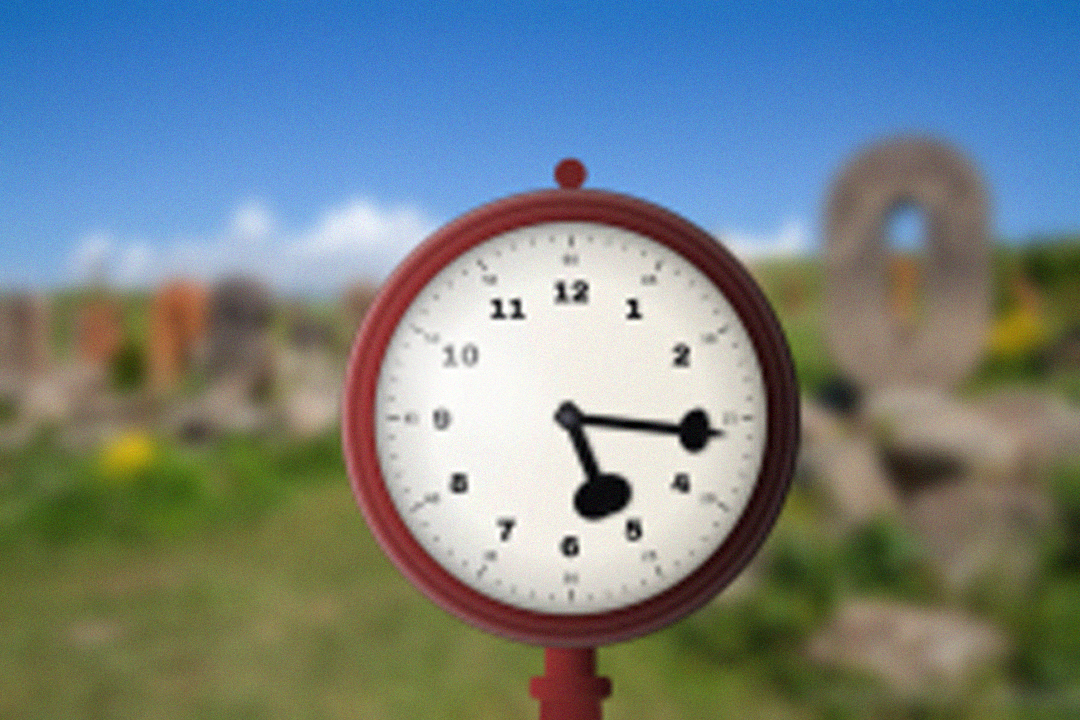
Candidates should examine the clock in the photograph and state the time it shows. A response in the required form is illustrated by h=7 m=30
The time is h=5 m=16
